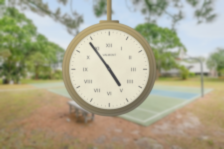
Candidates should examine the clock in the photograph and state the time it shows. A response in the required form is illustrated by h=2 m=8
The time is h=4 m=54
